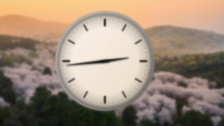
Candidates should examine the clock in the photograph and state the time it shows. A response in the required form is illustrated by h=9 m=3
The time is h=2 m=44
